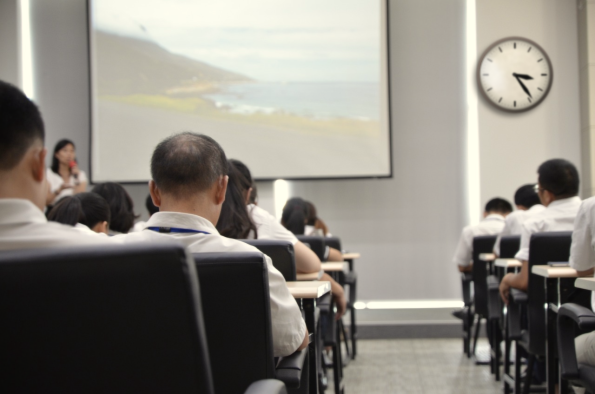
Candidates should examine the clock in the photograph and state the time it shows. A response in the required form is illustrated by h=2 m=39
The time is h=3 m=24
